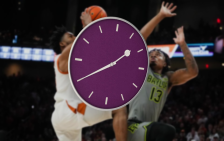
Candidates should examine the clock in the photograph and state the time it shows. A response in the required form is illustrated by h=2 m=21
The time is h=1 m=40
